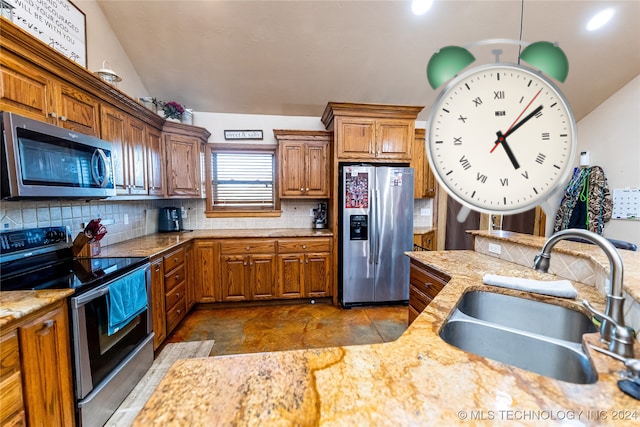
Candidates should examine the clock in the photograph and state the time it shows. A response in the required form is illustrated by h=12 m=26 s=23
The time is h=5 m=9 s=7
